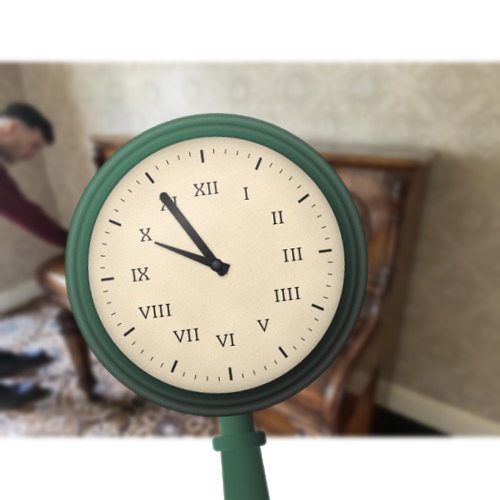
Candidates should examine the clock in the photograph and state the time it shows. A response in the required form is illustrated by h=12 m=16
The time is h=9 m=55
